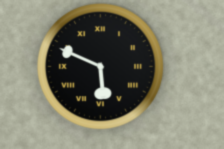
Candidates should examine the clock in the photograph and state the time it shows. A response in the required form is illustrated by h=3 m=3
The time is h=5 m=49
